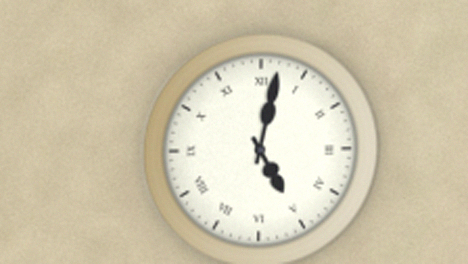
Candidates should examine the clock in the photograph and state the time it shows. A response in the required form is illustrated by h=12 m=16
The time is h=5 m=2
